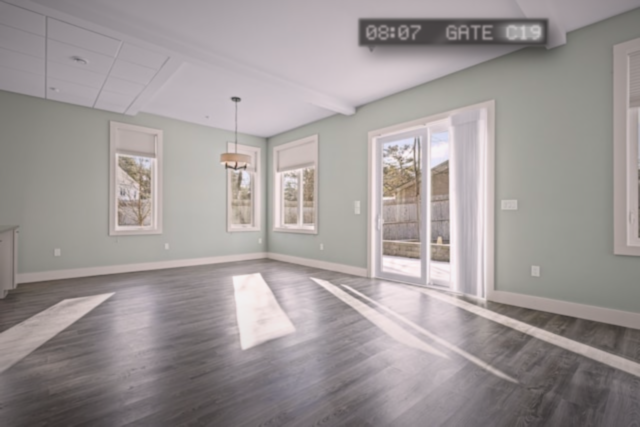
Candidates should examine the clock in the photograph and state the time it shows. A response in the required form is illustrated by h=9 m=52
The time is h=8 m=7
